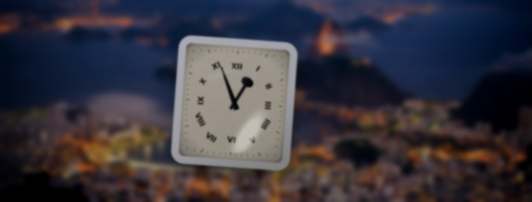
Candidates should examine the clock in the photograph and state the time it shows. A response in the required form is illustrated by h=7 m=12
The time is h=12 m=56
